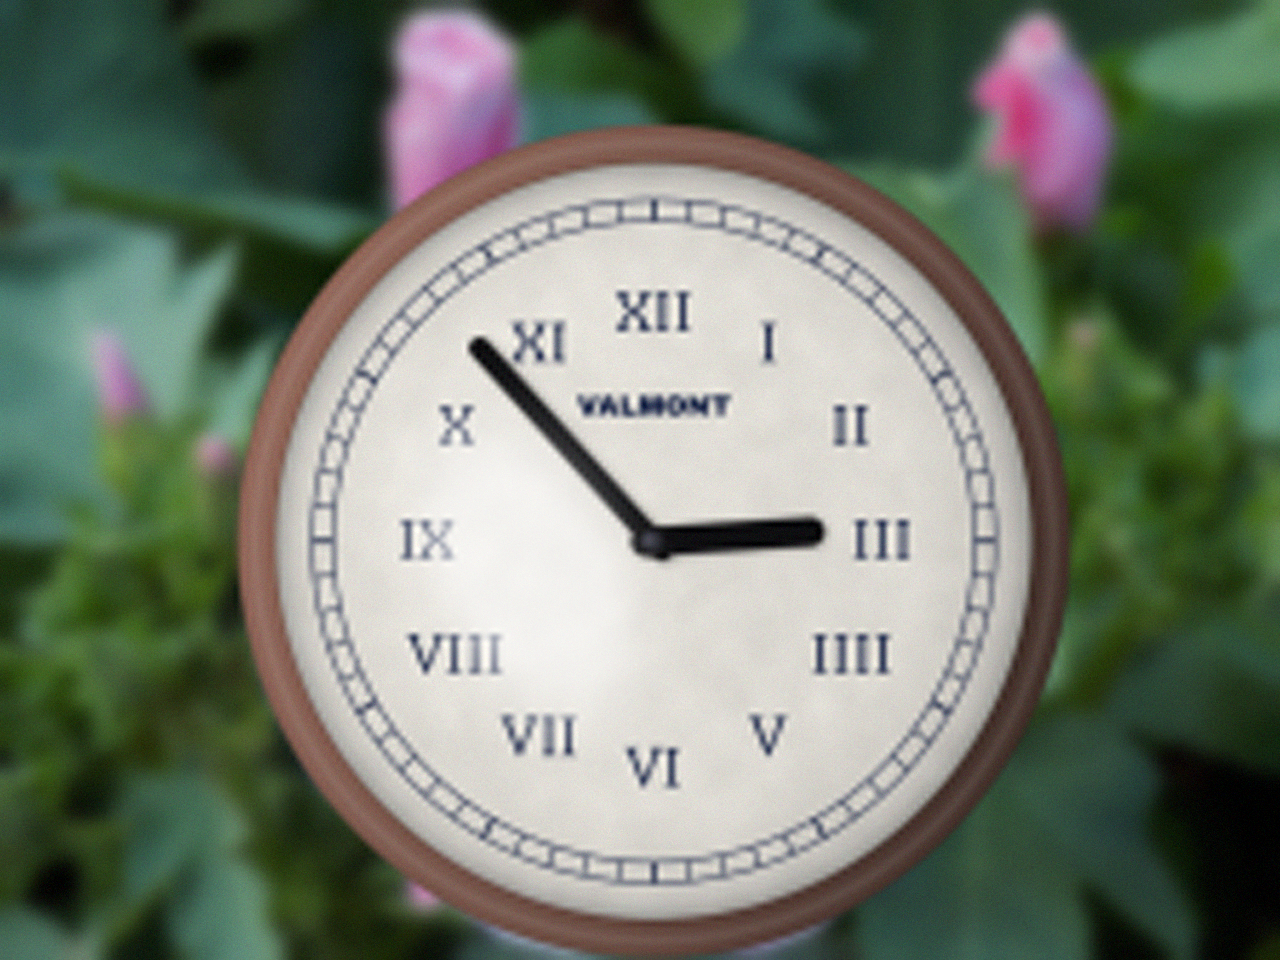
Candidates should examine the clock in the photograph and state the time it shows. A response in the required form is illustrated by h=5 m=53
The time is h=2 m=53
